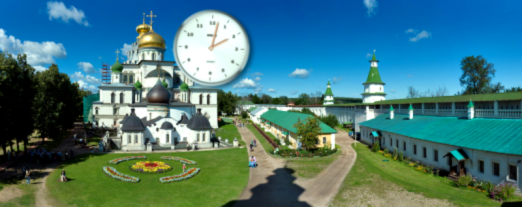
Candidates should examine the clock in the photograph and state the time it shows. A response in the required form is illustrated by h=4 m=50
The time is h=2 m=2
